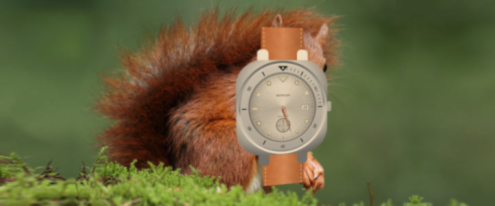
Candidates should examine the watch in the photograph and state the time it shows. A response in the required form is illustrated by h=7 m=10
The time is h=5 m=27
